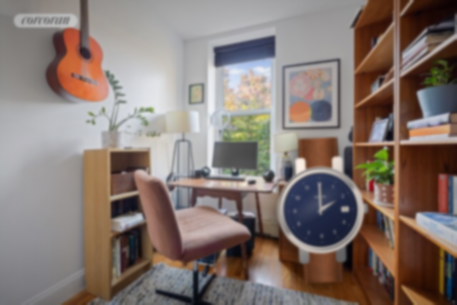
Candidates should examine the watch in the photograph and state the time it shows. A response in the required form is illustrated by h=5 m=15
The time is h=2 m=0
